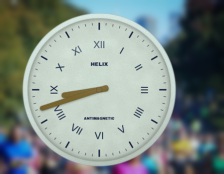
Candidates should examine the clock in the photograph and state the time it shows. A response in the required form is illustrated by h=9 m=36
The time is h=8 m=42
